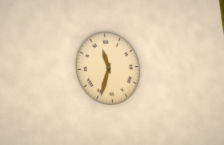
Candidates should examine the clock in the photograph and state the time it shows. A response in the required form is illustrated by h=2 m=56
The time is h=11 m=34
